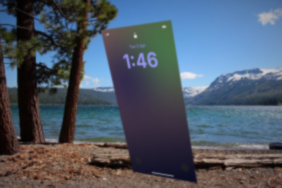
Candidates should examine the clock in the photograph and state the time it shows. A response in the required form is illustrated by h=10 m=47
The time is h=1 m=46
